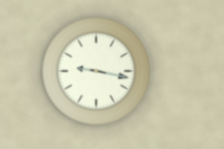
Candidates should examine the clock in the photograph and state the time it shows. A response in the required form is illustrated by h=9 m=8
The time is h=9 m=17
